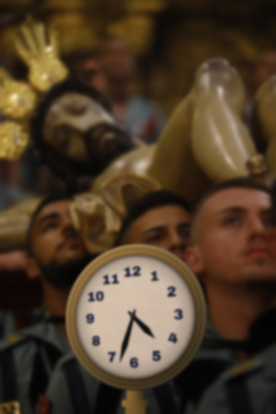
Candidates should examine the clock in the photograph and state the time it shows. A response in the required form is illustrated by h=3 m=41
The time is h=4 m=33
